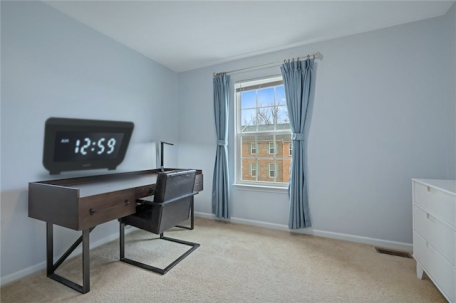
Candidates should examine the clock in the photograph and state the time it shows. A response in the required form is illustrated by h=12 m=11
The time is h=12 m=59
